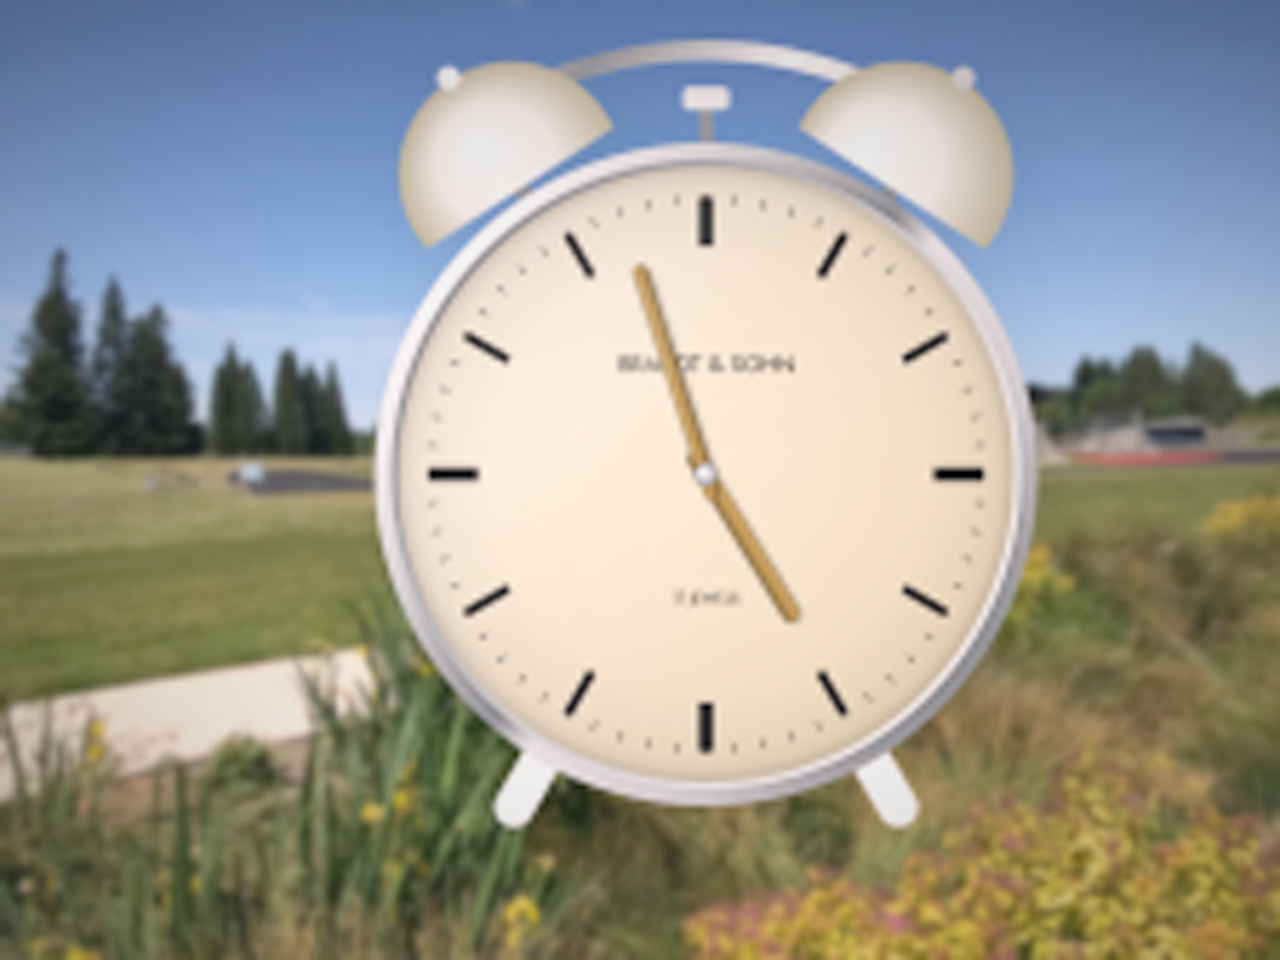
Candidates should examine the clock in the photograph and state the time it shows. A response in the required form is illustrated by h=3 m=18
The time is h=4 m=57
